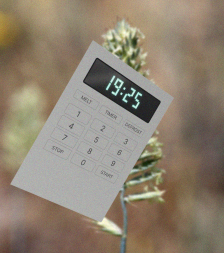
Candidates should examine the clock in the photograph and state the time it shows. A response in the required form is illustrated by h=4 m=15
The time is h=19 m=25
